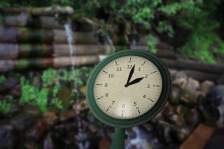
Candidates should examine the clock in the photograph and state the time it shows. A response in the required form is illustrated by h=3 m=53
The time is h=2 m=2
